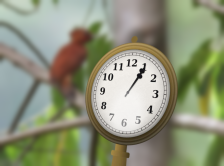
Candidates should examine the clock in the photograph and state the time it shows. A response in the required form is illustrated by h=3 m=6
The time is h=1 m=5
